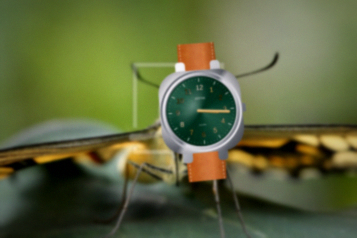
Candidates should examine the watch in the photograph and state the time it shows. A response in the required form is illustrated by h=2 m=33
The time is h=3 m=16
